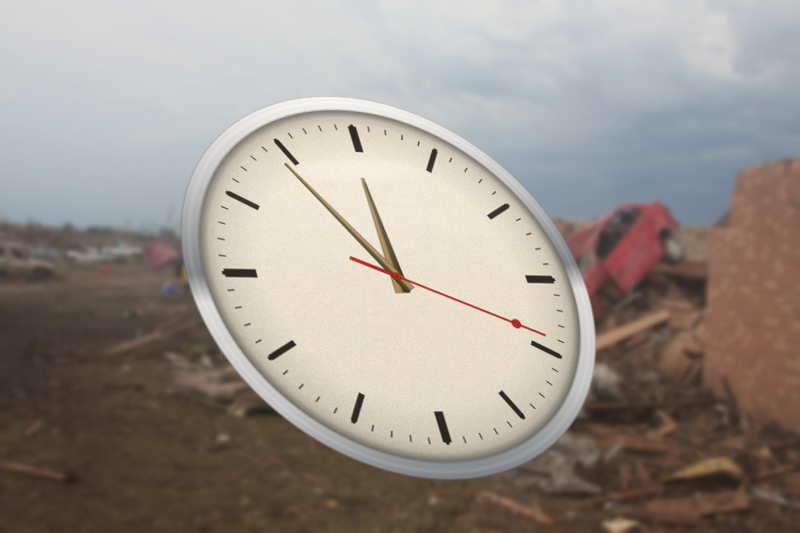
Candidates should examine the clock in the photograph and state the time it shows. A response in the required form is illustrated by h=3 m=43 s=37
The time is h=11 m=54 s=19
